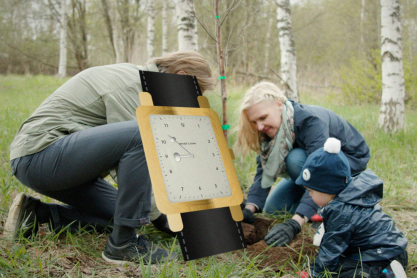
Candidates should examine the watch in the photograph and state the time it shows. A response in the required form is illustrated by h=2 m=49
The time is h=8 m=53
